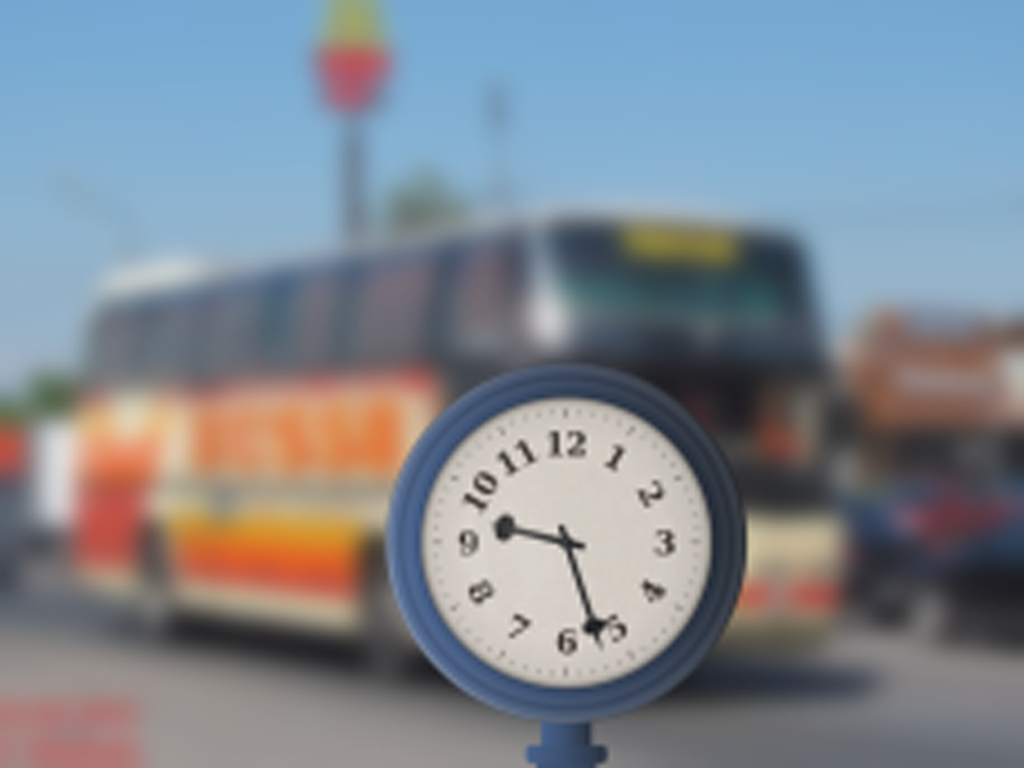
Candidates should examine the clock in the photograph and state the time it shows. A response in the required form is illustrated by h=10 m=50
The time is h=9 m=27
